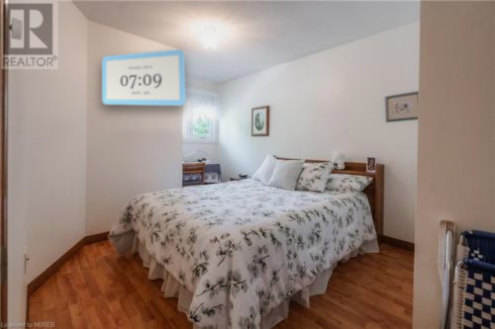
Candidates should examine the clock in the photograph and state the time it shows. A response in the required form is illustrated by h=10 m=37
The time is h=7 m=9
